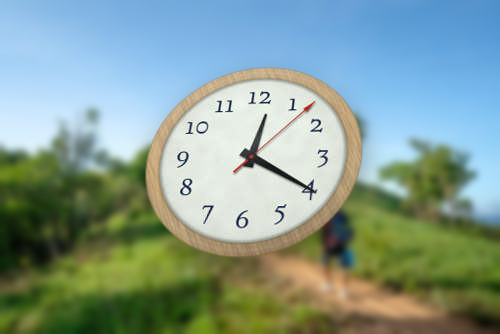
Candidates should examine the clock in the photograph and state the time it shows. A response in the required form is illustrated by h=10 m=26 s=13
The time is h=12 m=20 s=7
